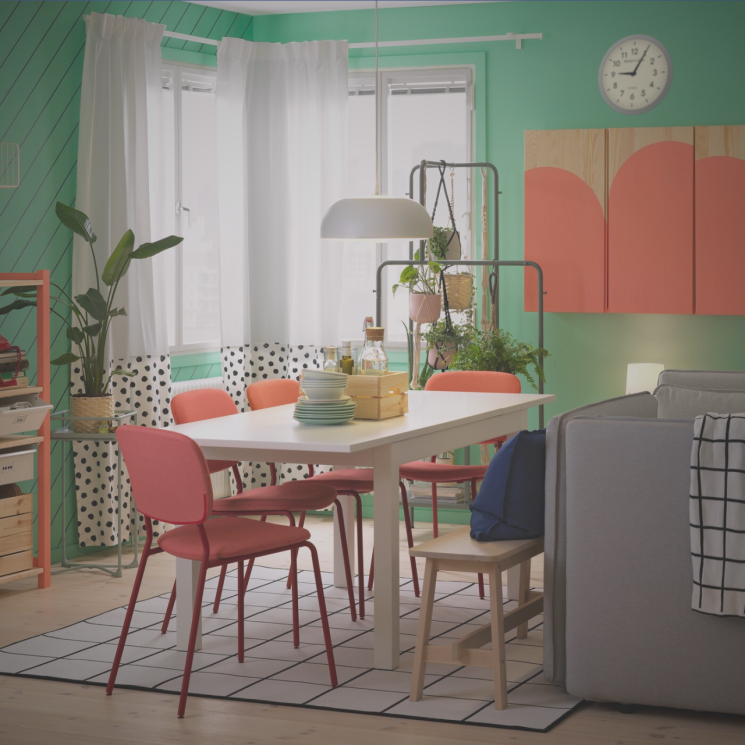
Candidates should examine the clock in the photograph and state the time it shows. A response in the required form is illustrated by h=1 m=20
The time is h=9 m=5
